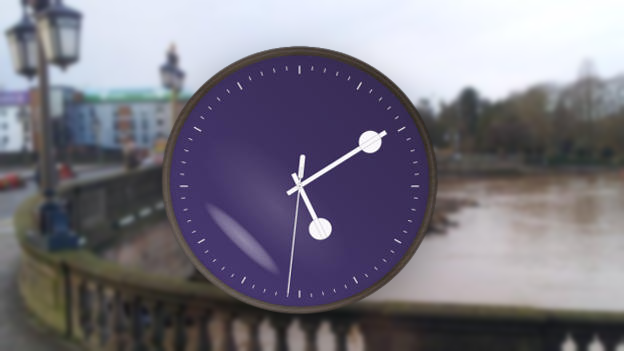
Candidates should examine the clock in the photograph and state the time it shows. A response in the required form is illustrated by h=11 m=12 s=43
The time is h=5 m=9 s=31
